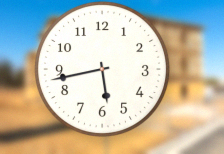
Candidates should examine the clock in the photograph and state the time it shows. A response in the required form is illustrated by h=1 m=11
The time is h=5 m=43
